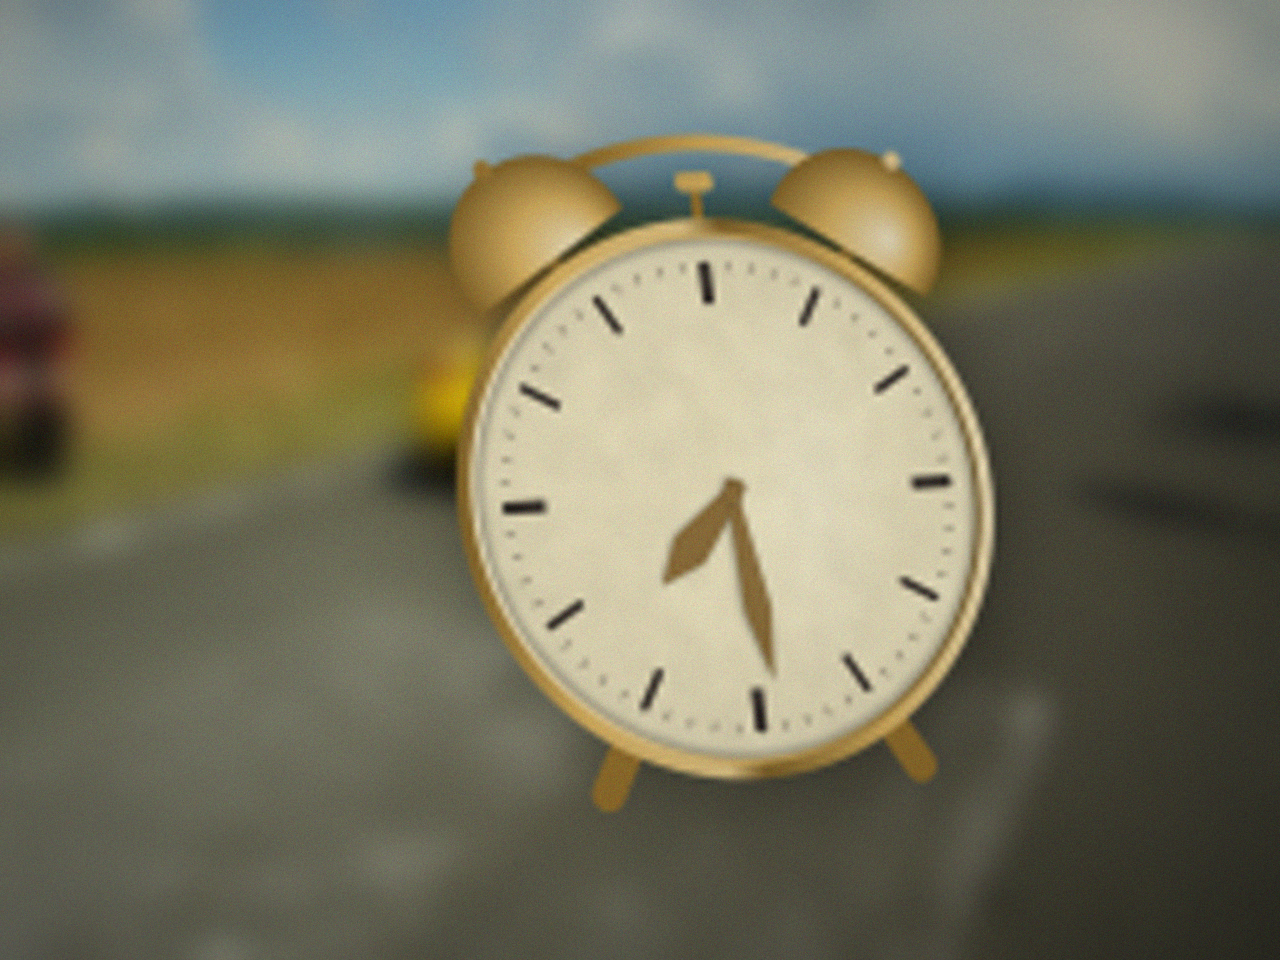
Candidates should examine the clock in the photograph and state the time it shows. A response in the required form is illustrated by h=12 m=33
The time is h=7 m=29
